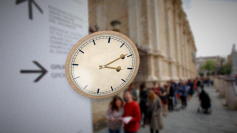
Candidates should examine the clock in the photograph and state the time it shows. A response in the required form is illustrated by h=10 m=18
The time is h=3 m=9
